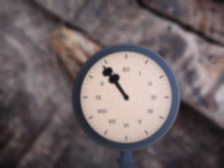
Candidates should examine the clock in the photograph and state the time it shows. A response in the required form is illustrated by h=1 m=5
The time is h=10 m=54
